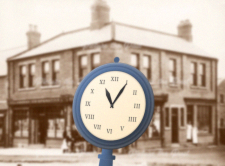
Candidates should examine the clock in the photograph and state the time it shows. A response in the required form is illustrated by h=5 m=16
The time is h=11 m=5
